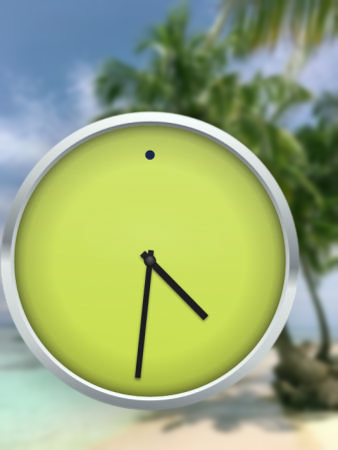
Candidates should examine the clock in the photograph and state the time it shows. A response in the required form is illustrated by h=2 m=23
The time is h=4 m=31
